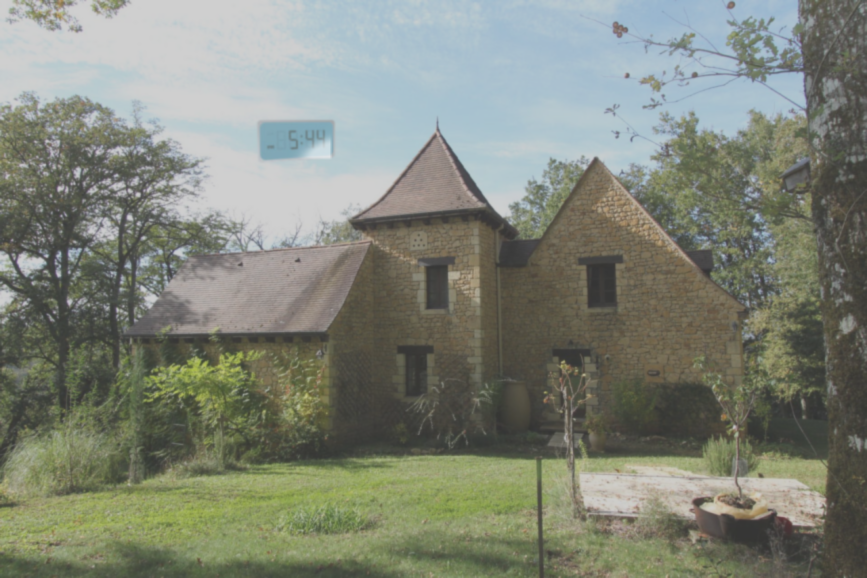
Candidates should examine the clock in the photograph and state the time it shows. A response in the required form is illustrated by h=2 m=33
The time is h=5 m=44
